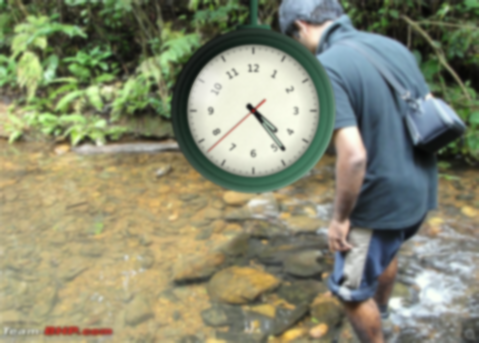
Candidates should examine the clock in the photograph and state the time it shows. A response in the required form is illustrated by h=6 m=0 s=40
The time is h=4 m=23 s=38
